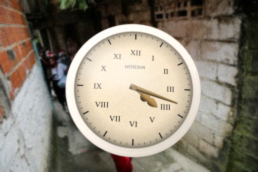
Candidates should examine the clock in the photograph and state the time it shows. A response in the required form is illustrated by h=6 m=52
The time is h=4 m=18
